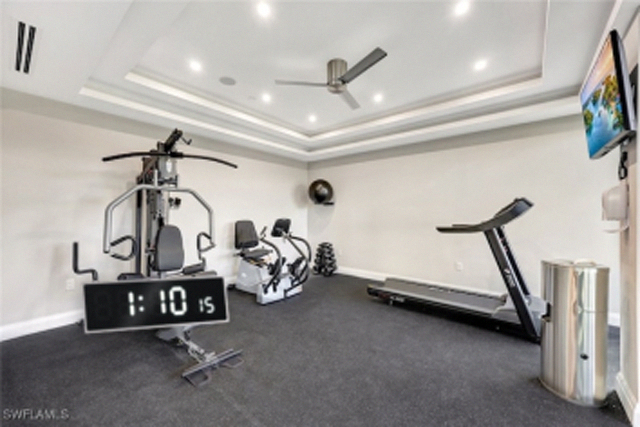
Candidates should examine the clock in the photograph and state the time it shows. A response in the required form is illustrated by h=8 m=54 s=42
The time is h=1 m=10 s=15
